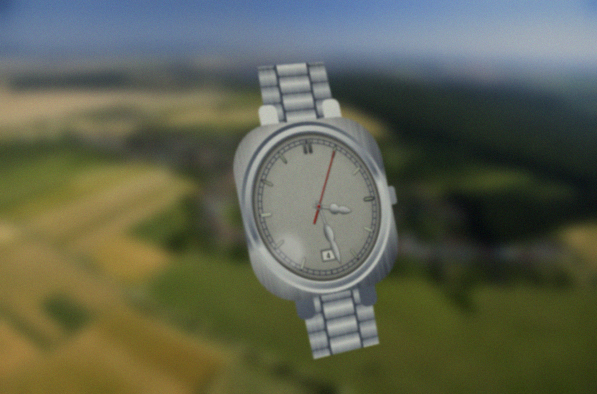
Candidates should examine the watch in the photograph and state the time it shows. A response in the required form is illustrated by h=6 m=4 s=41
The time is h=3 m=28 s=5
